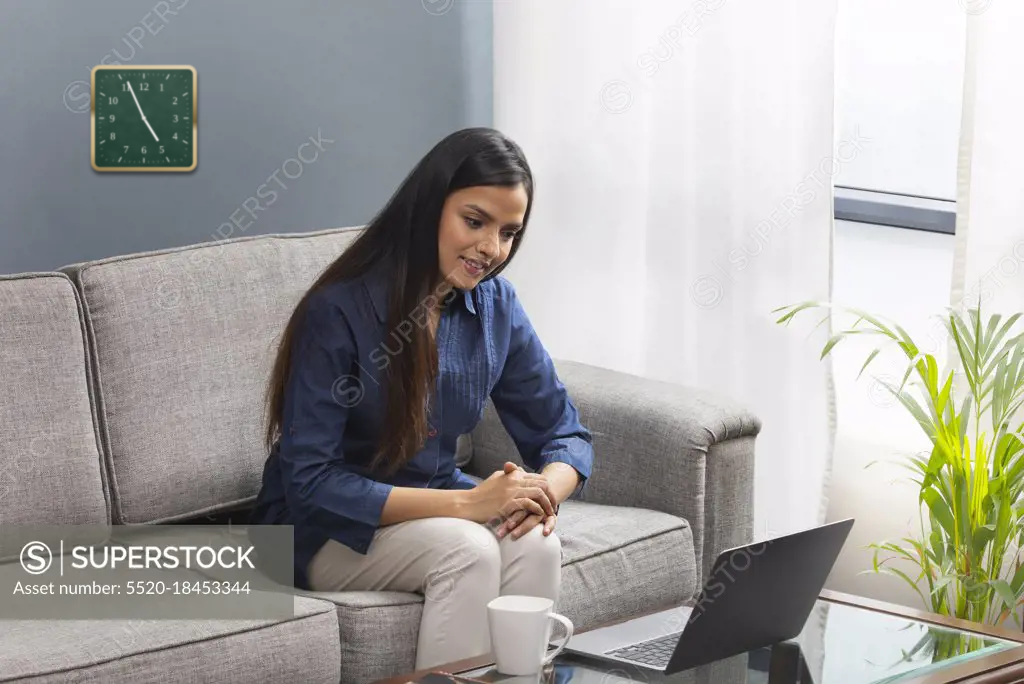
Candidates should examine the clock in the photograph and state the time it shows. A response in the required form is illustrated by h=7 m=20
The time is h=4 m=56
